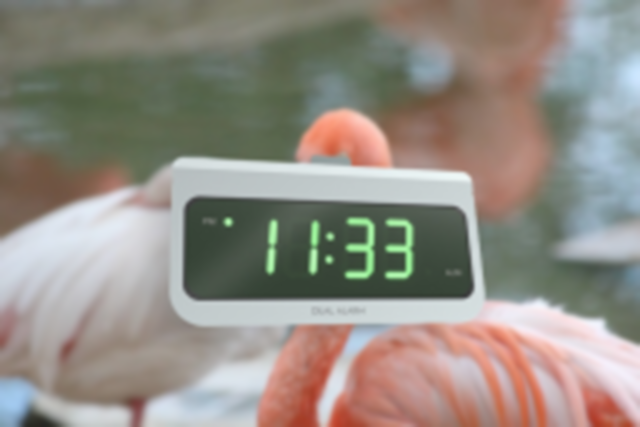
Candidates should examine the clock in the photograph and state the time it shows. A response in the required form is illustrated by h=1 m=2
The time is h=11 m=33
